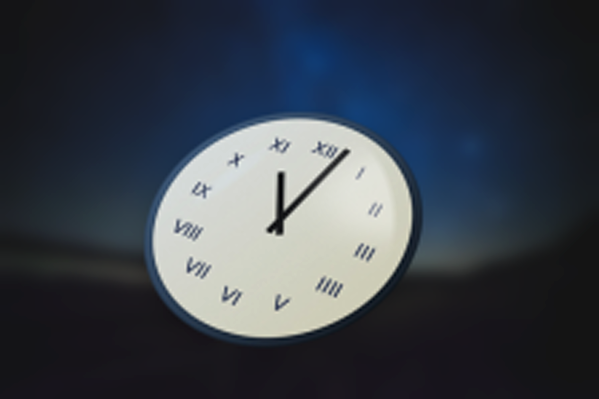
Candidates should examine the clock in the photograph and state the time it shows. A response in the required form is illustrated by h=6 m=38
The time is h=11 m=2
